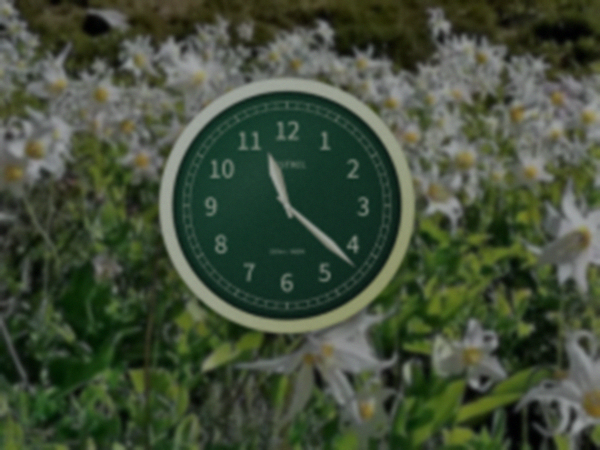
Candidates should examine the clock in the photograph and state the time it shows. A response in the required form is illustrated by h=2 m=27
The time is h=11 m=22
